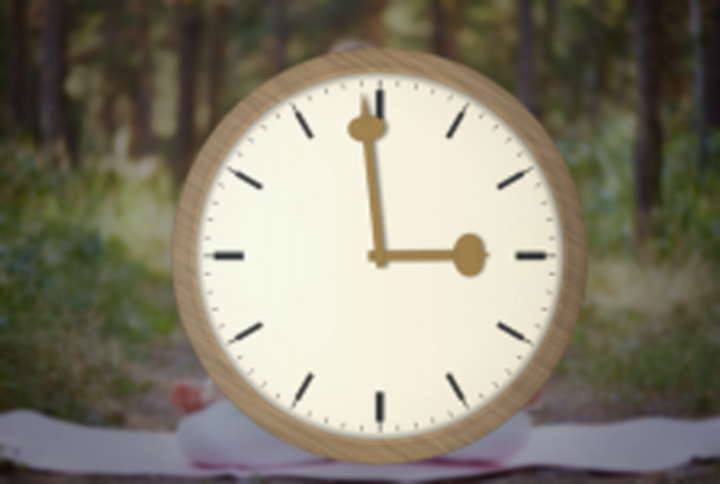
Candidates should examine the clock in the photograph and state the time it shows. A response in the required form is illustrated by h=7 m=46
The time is h=2 m=59
